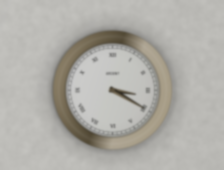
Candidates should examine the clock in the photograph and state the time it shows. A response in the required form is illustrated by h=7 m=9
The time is h=3 m=20
